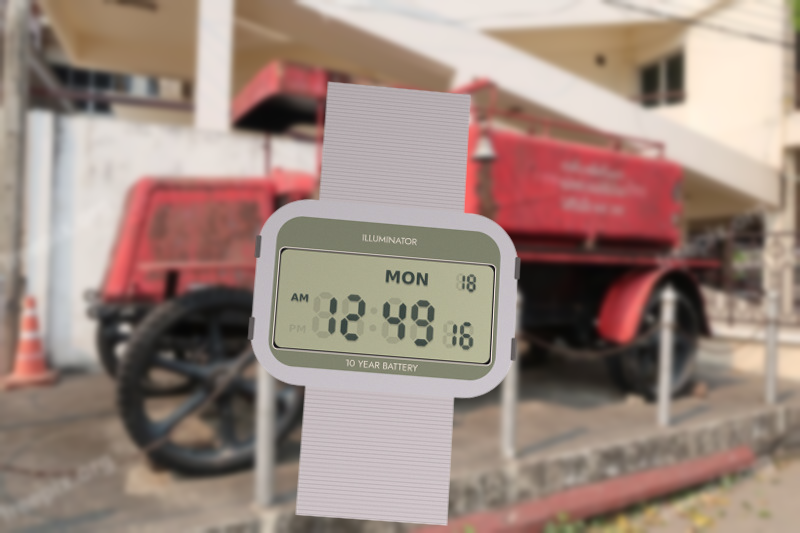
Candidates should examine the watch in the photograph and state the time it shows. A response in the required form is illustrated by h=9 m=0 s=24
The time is h=12 m=49 s=16
